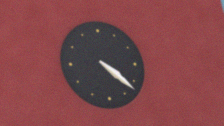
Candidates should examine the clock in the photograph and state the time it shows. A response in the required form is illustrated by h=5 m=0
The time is h=4 m=22
